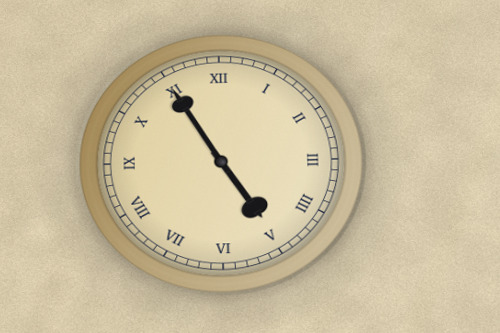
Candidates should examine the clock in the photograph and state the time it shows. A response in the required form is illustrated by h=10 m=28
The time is h=4 m=55
